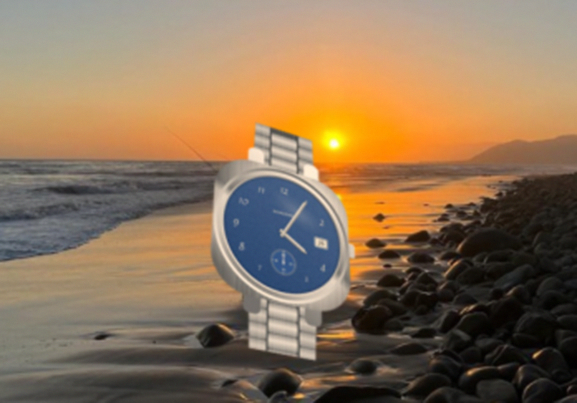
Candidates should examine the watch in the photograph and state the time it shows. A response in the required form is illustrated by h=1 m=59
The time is h=4 m=5
